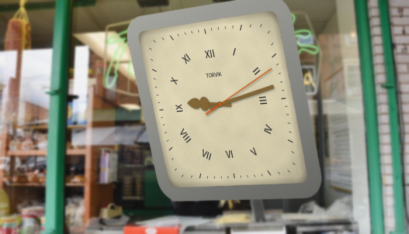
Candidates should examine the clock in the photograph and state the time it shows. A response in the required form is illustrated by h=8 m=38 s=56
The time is h=9 m=13 s=11
